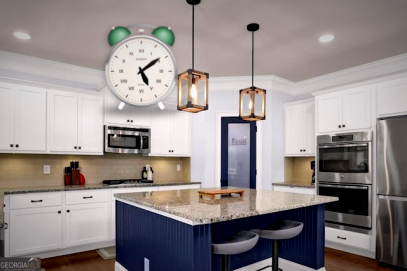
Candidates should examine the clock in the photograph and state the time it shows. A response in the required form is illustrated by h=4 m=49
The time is h=5 m=9
